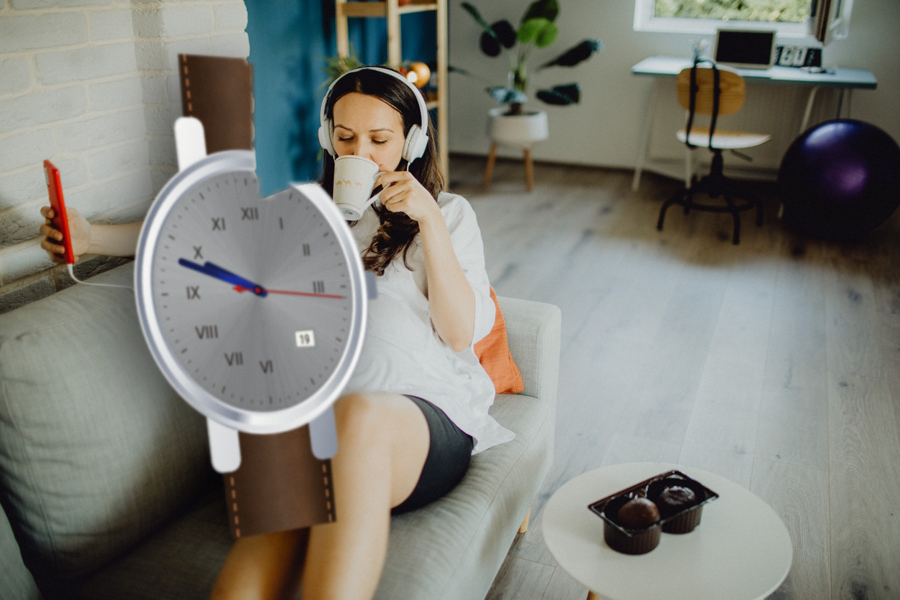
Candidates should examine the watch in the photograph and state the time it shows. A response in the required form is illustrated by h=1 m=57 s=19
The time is h=9 m=48 s=16
